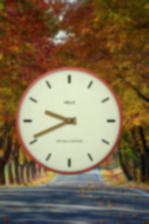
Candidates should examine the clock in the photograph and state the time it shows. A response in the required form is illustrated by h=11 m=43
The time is h=9 m=41
